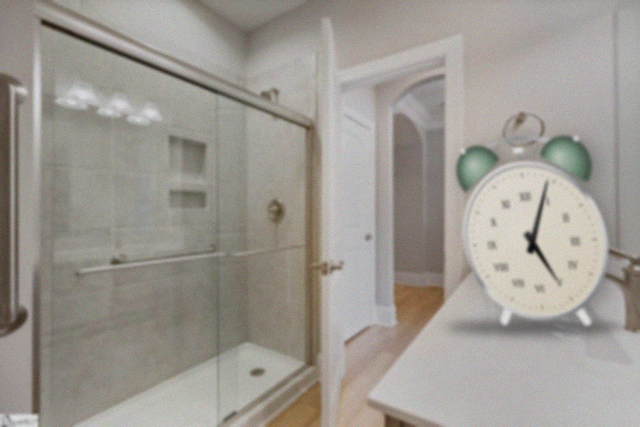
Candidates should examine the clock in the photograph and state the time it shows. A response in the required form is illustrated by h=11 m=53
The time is h=5 m=4
